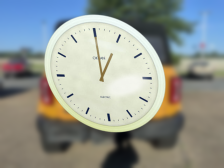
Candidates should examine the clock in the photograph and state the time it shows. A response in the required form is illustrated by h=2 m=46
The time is h=1 m=0
